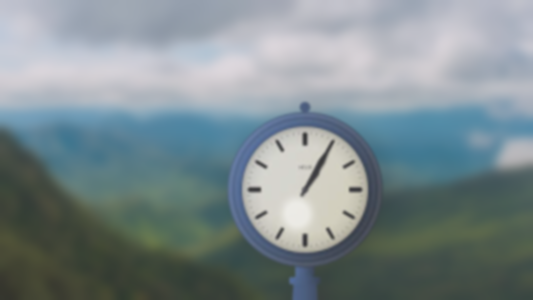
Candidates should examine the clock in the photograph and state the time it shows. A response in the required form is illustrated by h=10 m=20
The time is h=1 m=5
